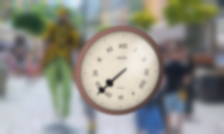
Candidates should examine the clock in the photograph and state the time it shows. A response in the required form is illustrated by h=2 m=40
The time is h=7 m=38
